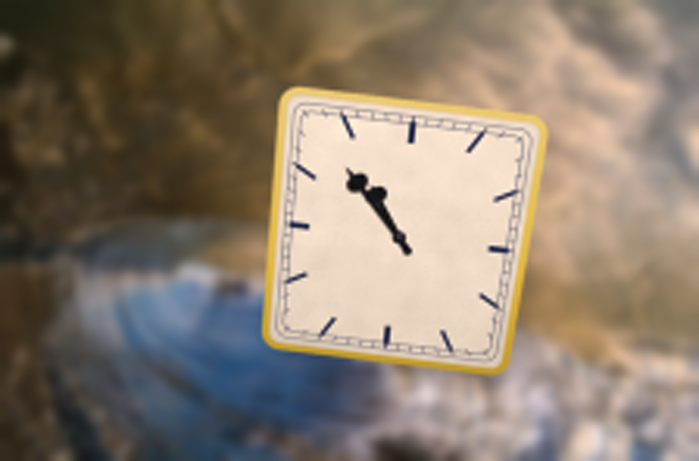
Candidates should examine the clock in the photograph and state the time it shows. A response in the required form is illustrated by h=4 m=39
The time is h=10 m=53
